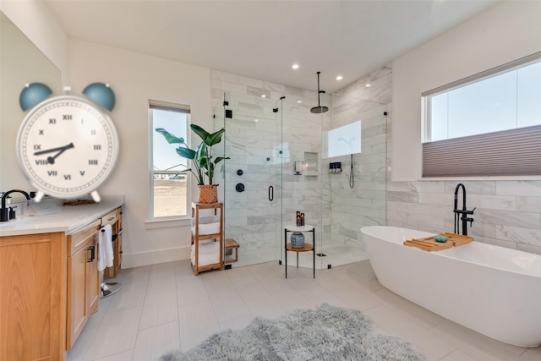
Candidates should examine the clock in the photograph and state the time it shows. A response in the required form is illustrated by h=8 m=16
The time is h=7 m=43
